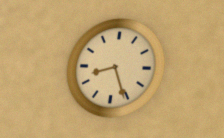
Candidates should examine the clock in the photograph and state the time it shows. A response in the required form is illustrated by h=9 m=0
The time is h=8 m=26
